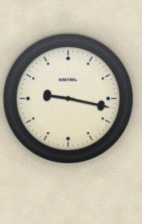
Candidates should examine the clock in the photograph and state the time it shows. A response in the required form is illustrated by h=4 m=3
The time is h=9 m=17
